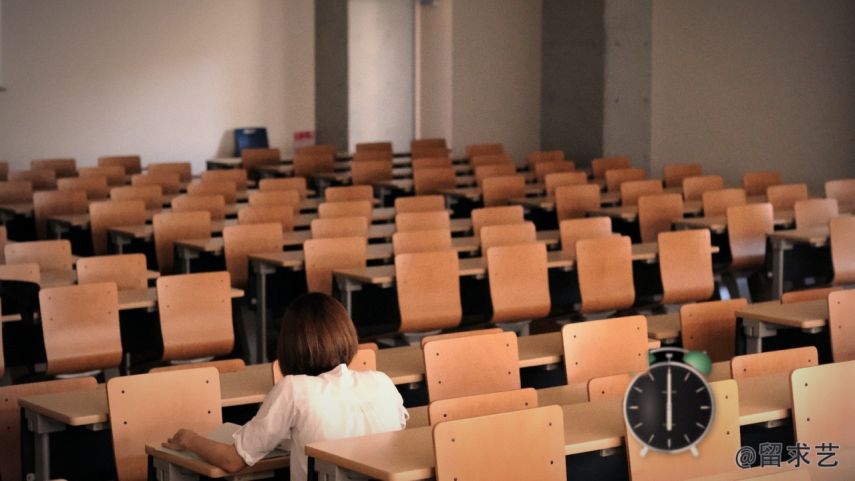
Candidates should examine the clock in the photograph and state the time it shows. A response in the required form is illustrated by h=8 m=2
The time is h=6 m=0
